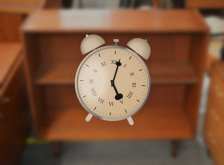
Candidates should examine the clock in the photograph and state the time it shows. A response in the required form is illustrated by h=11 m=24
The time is h=5 m=2
